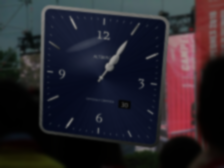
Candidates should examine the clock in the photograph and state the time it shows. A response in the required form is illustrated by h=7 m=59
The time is h=1 m=5
